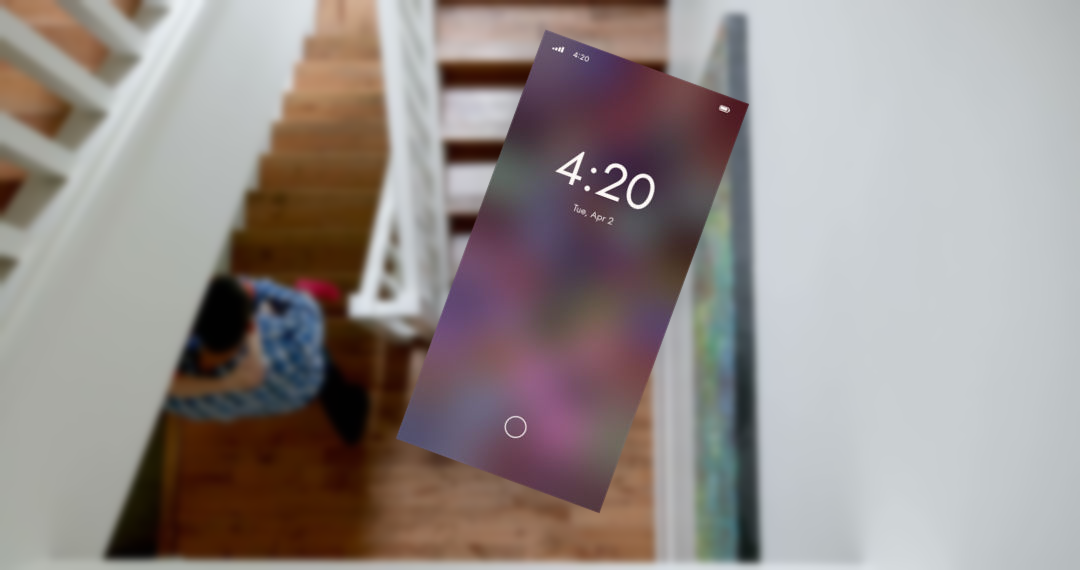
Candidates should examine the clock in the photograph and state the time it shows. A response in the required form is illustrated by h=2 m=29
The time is h=4 m=20
